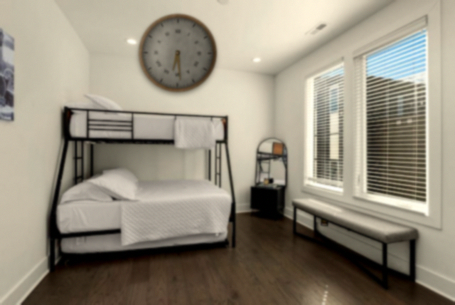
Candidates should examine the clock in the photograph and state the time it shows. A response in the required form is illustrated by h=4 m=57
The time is h=6 m=29
